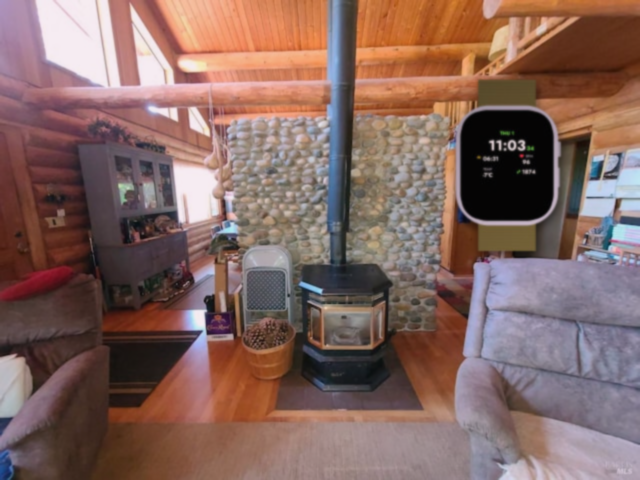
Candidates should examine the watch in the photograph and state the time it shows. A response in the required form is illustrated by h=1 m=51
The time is h=11 m=3
